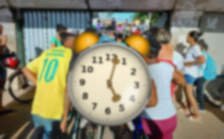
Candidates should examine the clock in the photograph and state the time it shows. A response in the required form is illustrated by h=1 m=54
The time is h=5 m=2
